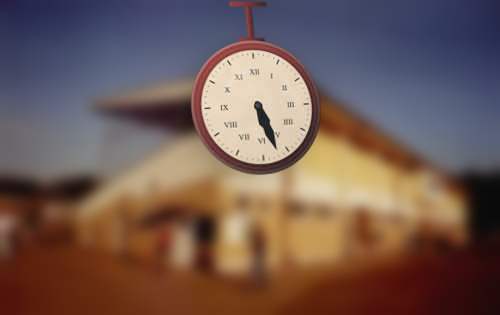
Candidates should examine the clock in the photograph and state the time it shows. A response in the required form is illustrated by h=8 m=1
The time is h=5 m=27
